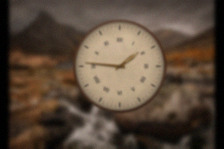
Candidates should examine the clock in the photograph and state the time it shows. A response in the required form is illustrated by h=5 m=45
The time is h=1 m=46
